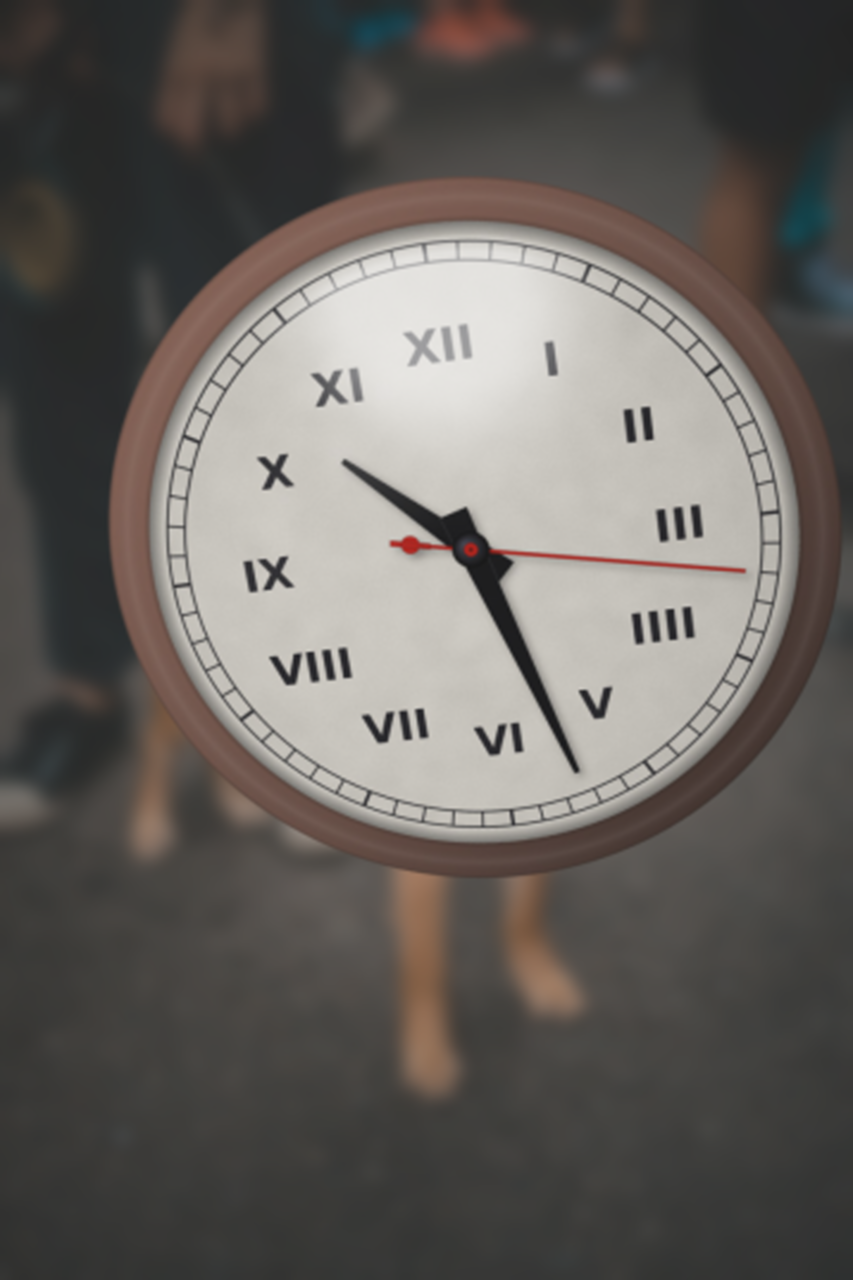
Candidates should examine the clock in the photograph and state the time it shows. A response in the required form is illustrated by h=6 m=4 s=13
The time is h=10 m=27 s=17
